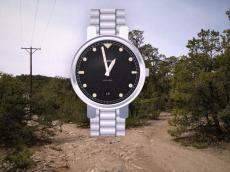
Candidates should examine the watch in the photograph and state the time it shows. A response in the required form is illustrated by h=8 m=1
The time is h=12 m=58
